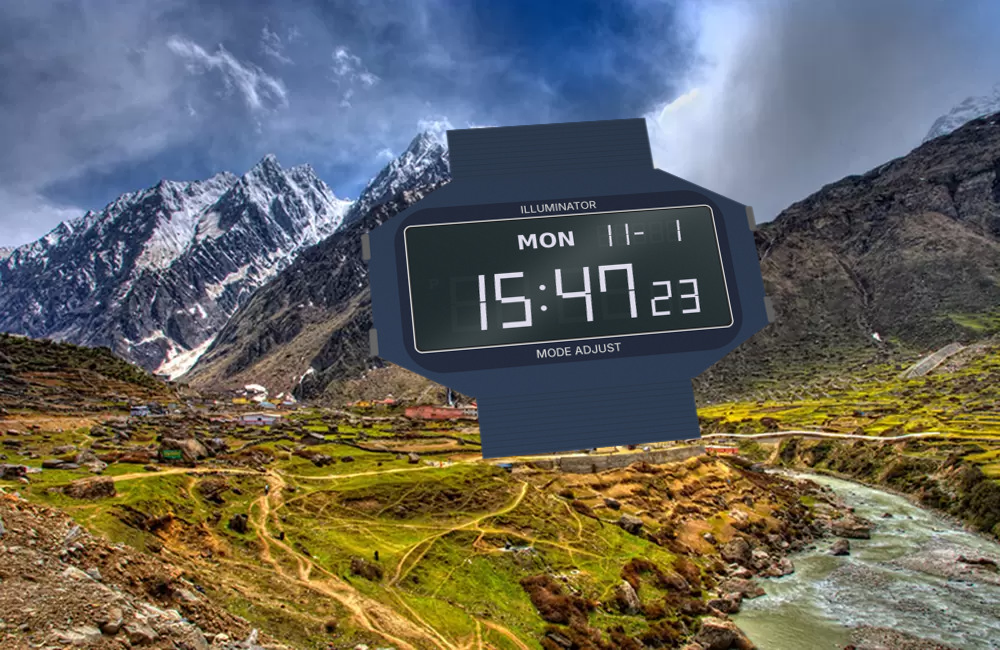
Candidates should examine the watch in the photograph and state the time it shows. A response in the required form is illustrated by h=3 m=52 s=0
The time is h=15 m=47 s=23
